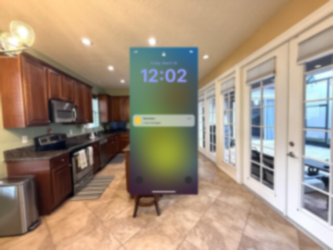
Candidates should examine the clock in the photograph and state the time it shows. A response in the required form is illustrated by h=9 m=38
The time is h=12 m=2
